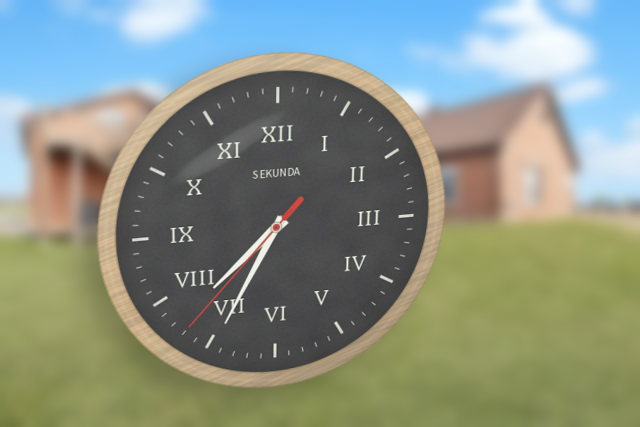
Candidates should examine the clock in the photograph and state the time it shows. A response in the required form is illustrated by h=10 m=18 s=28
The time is h=7 m=34 s=37
